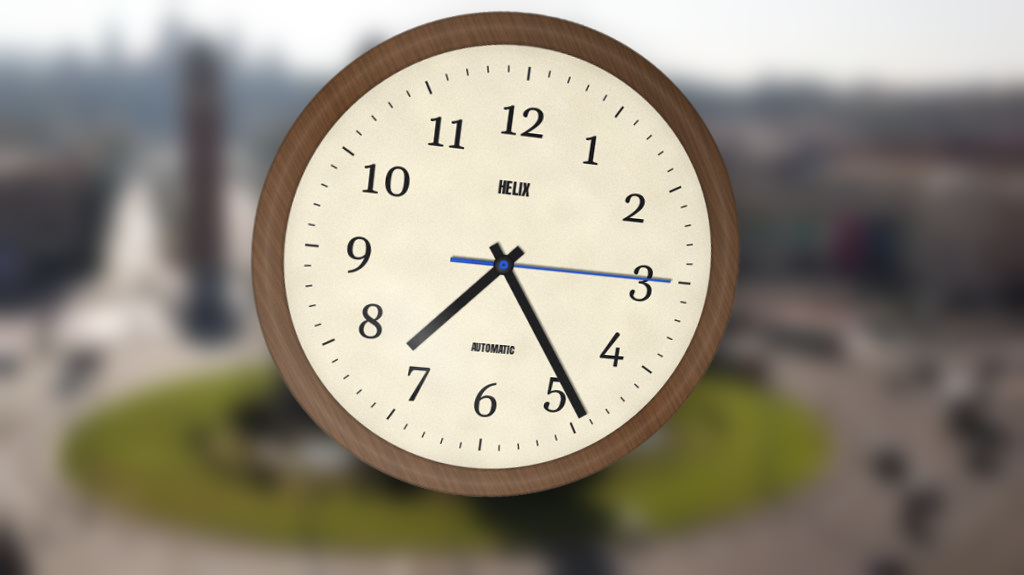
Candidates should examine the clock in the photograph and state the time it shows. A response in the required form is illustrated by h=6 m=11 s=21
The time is h=7 m=24 s=15
